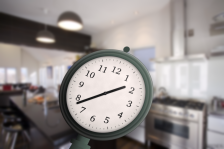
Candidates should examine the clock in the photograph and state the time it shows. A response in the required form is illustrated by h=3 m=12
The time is h=1 m=38
